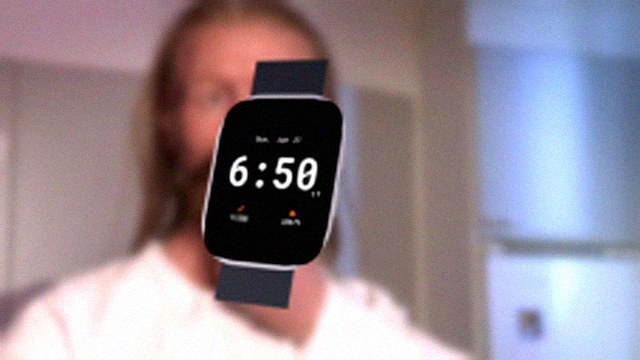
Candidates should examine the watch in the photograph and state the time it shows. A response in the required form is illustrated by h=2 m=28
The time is h=6 m=50
